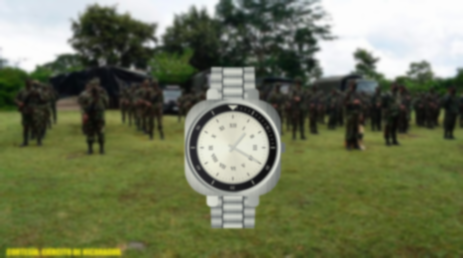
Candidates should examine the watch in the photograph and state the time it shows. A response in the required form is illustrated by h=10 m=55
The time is h=1 m=20
